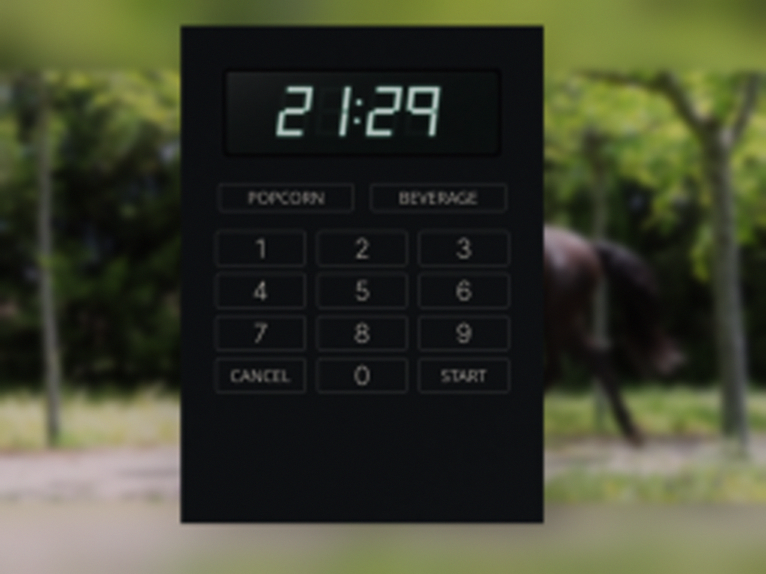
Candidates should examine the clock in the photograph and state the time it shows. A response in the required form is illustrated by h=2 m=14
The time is h=21 m=29
